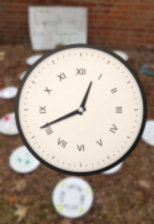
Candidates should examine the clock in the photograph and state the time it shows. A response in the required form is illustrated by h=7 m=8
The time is h=12 m=41
